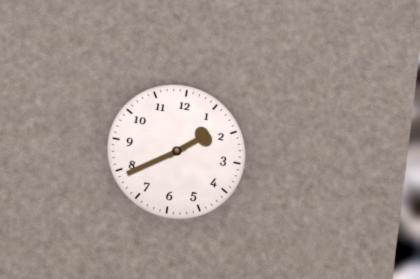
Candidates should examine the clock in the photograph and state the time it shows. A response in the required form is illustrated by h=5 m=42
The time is h=1 m=39
